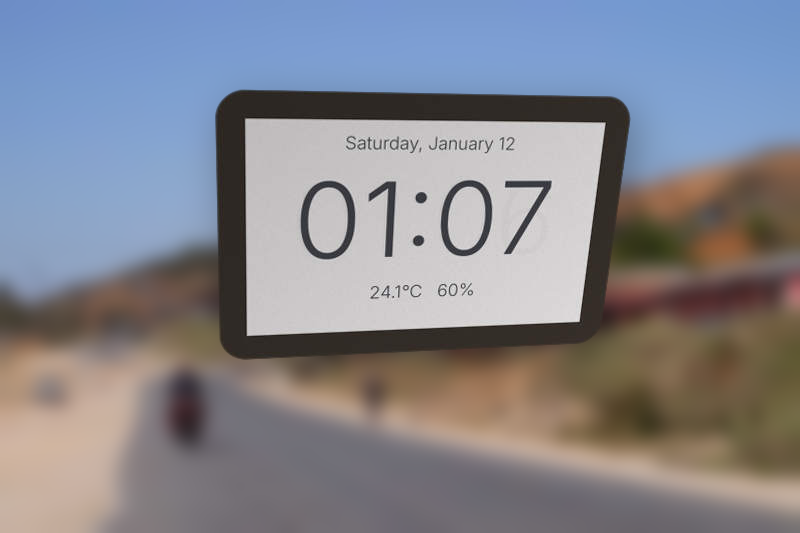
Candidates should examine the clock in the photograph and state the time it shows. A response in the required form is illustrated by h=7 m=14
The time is h=1 m=7
